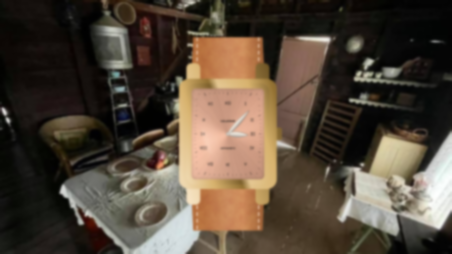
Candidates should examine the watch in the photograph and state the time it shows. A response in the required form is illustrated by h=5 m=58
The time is h=3 m=7
